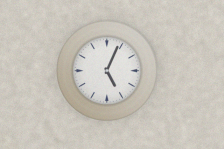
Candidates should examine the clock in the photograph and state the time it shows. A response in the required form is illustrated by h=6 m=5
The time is h=5 m=4
